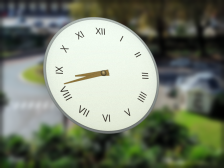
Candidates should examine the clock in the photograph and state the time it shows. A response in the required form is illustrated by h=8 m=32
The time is h=8 m=42
